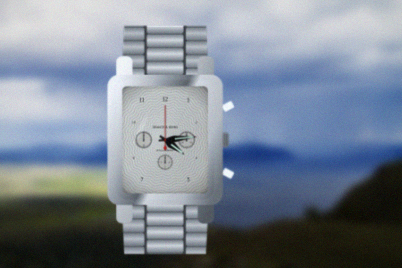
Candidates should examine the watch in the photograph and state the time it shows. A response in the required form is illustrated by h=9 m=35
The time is h=4 m=14
